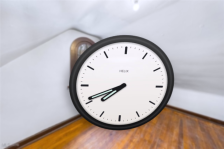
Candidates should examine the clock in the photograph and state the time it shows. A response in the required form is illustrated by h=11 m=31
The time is h=7 m=41
